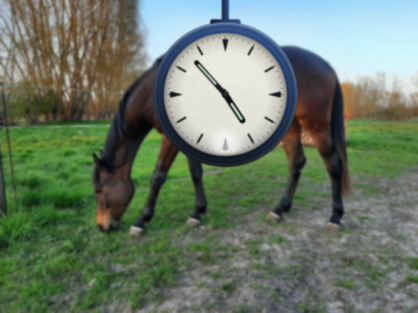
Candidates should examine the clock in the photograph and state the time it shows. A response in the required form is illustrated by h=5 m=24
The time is h=4 m=53
